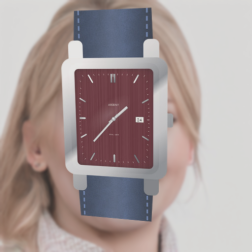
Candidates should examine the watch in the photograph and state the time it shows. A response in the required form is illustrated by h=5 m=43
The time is h=1 m=37
